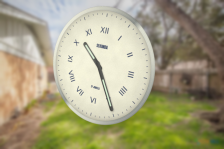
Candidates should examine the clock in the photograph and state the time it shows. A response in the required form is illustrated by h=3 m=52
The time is h=10 m=25
